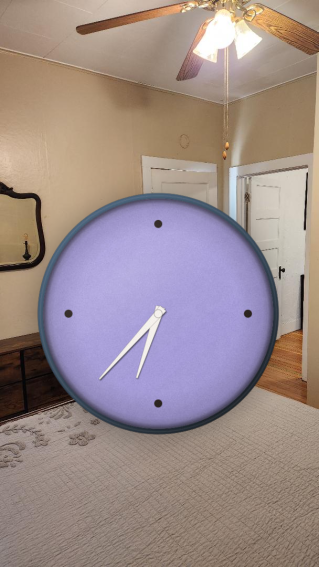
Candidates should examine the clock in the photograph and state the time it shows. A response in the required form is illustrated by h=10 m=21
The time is h=6 m=37
